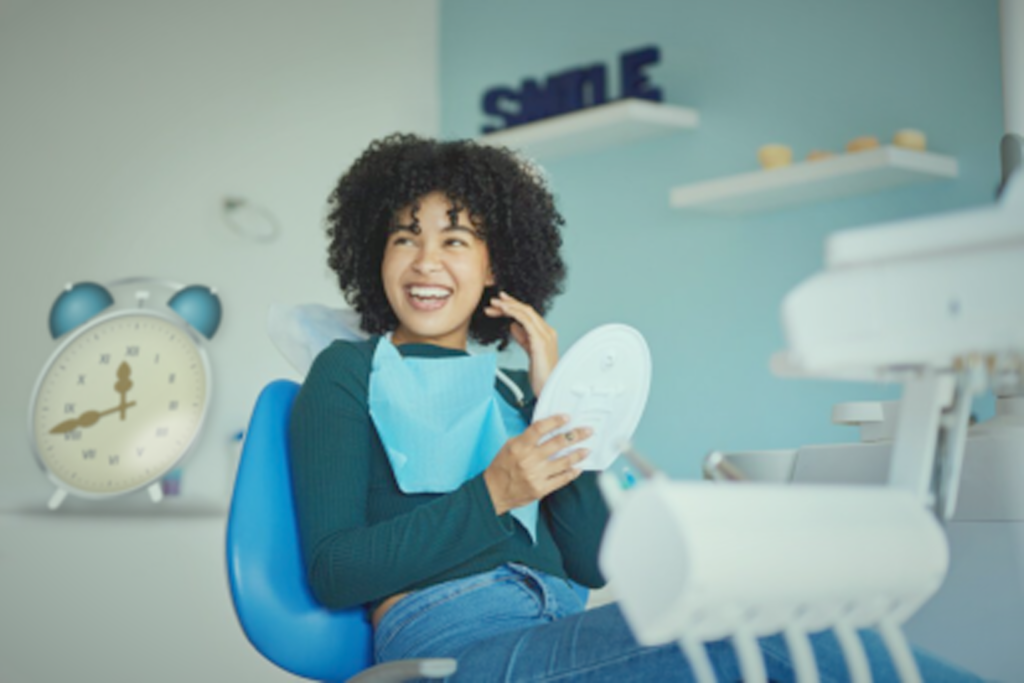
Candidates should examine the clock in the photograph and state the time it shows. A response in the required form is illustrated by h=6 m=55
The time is h=11 m=42
